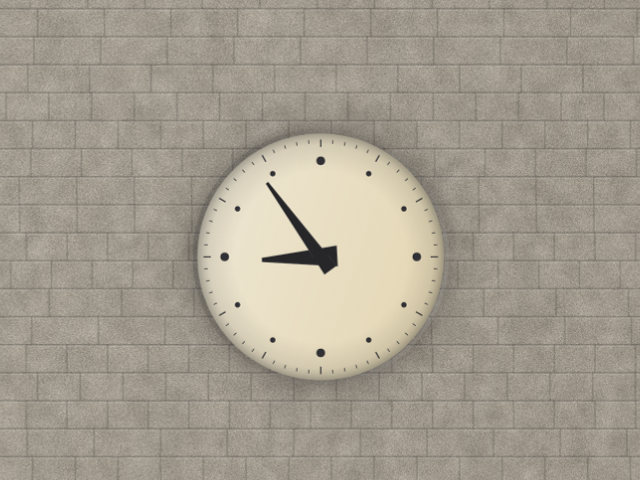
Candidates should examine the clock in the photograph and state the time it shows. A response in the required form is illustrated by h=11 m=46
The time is h=8 m=54
